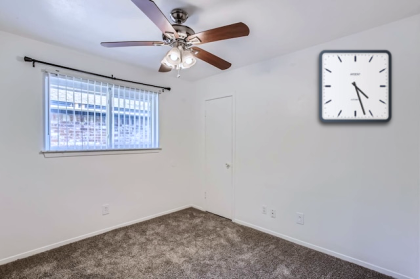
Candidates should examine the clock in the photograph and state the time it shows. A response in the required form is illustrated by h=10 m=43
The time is h=4 m=27
